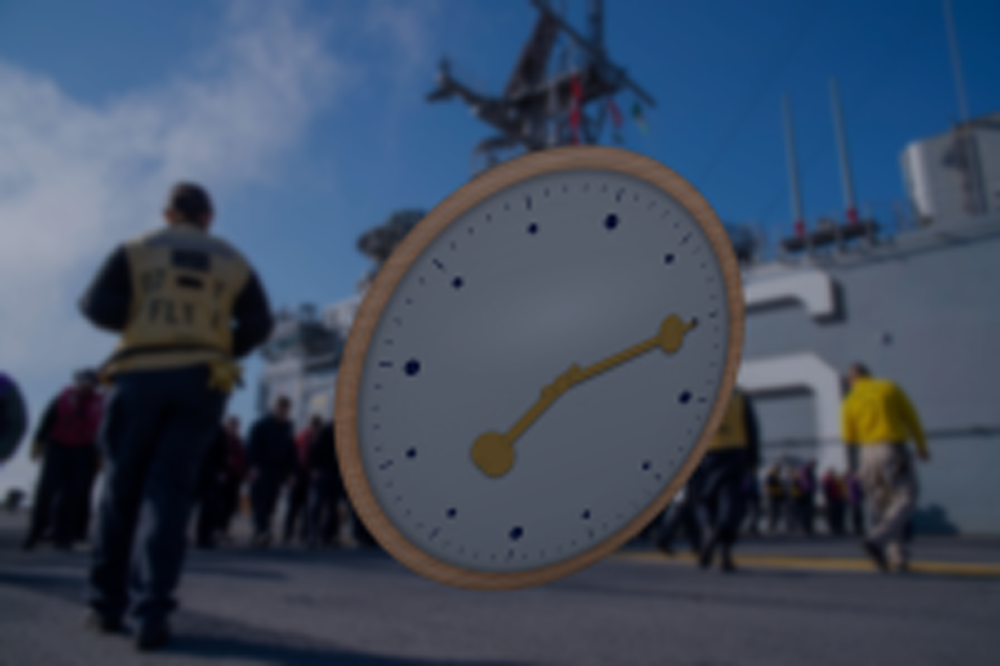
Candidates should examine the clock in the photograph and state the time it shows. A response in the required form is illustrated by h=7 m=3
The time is h=7 m=10
